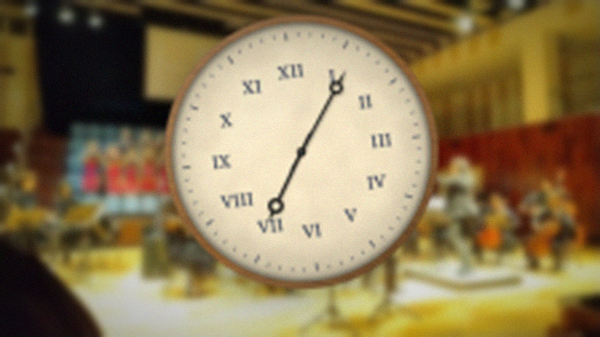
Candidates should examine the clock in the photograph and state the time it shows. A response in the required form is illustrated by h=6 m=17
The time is h=7 m=6
